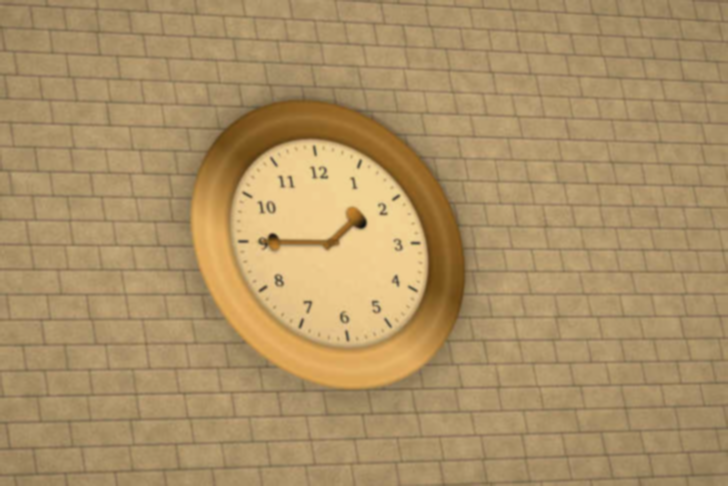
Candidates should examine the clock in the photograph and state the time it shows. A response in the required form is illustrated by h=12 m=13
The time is h=1 m=45
